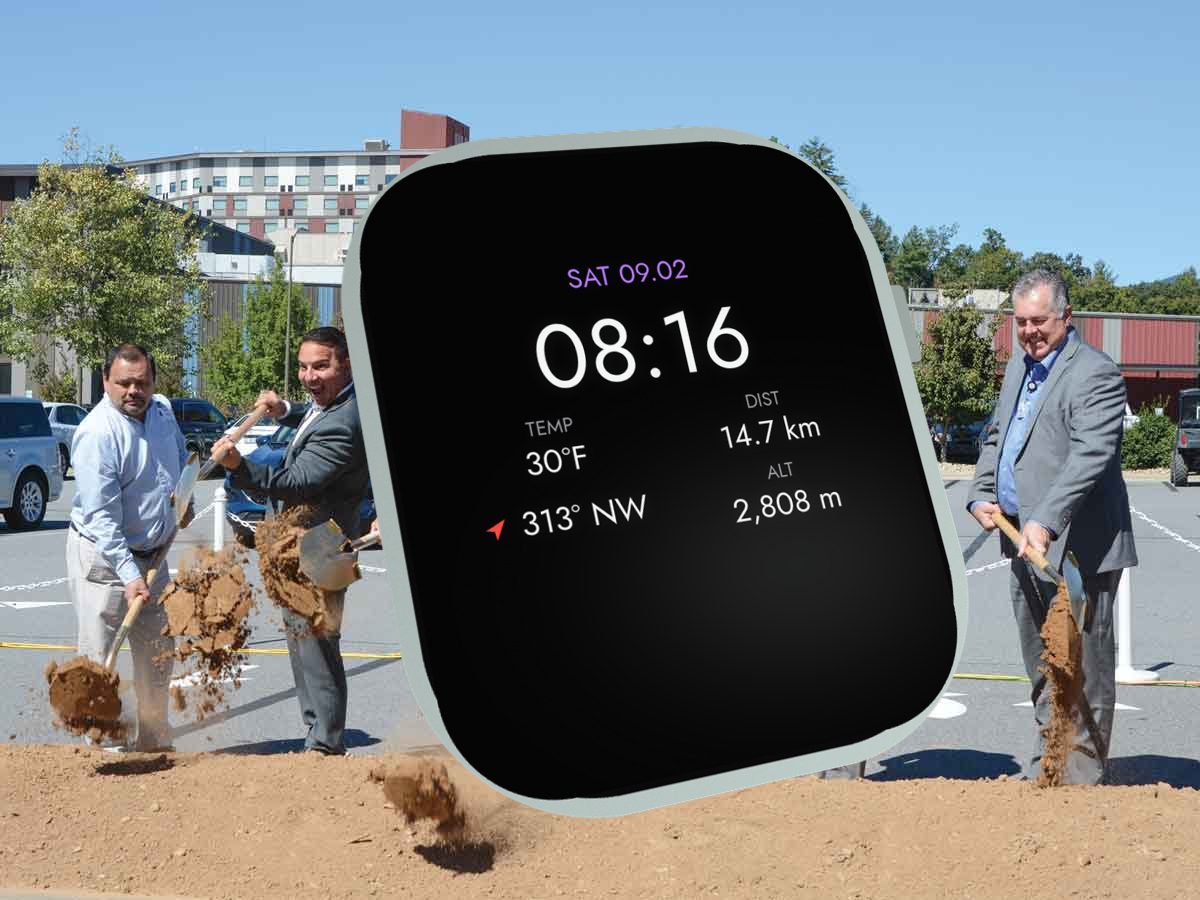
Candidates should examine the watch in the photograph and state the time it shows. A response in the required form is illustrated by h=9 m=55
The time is h=8 m=16
